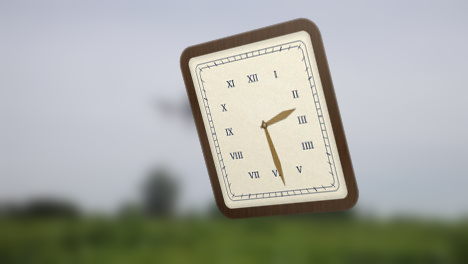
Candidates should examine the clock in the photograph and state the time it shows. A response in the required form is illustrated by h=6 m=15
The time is h=2 m=29
